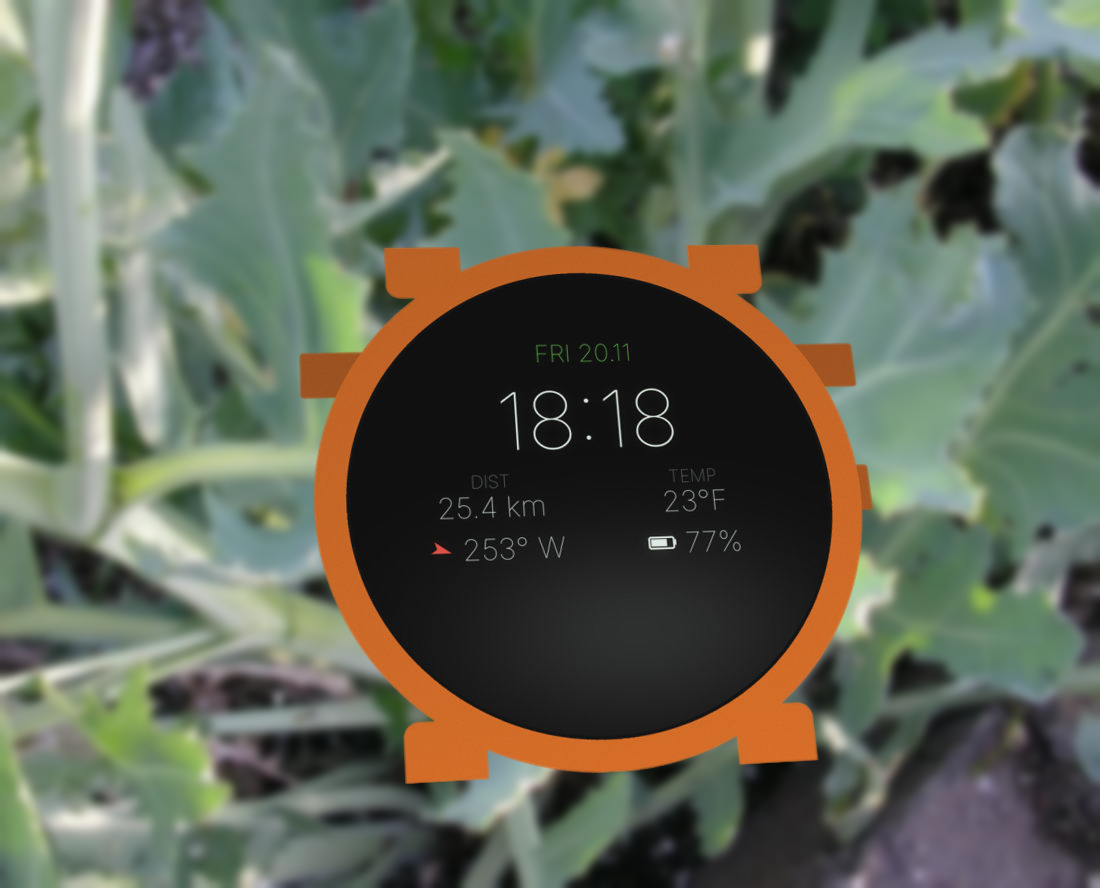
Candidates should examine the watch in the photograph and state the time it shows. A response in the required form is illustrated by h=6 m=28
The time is h=18 m=18
